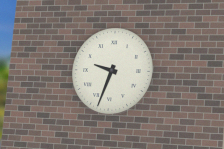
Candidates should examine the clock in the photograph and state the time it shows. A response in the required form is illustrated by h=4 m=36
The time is h=9 m=33
